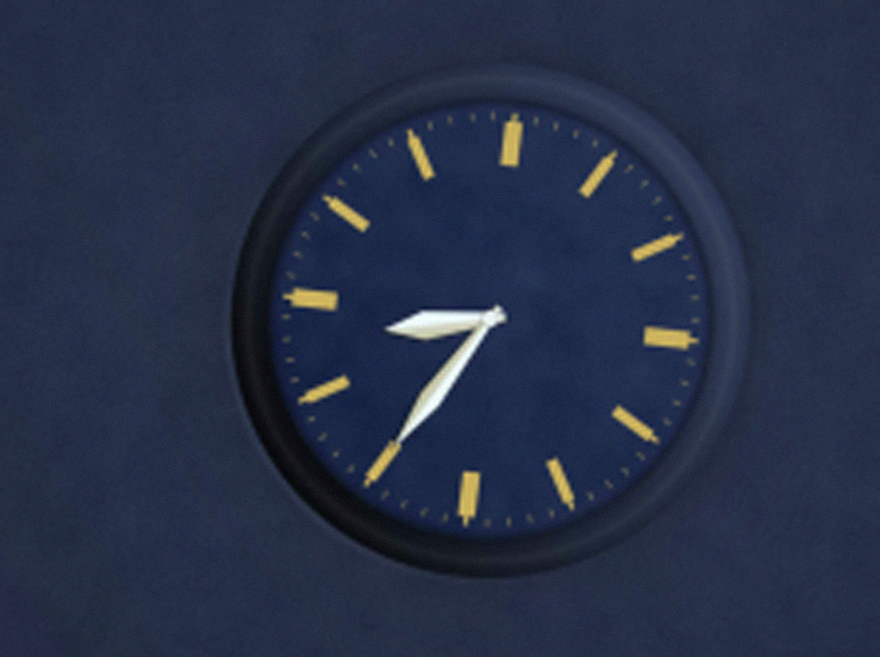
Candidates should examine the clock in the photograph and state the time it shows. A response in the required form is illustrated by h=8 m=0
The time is h=8 m=35
